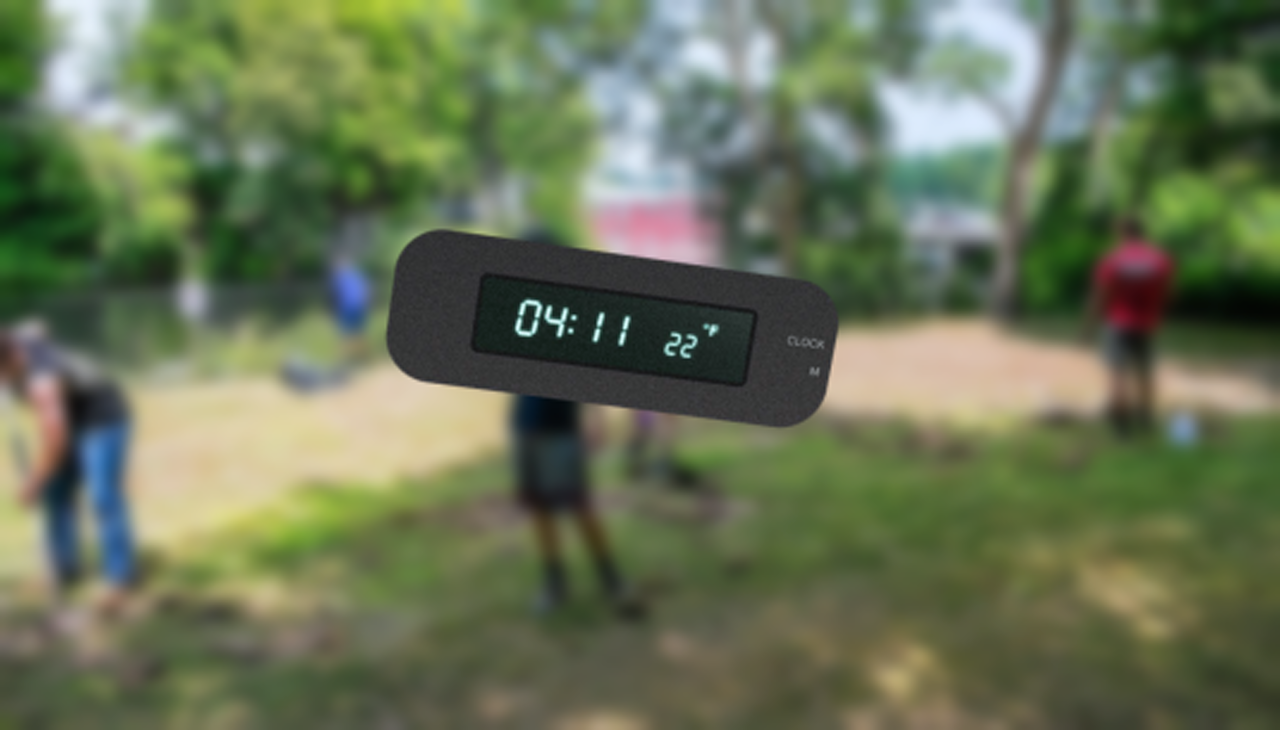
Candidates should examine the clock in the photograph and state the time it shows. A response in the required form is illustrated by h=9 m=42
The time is h=4 m=11
